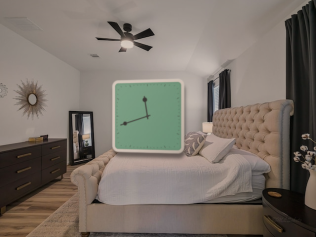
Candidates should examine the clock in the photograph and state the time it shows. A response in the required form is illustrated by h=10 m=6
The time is h=11 m=42
